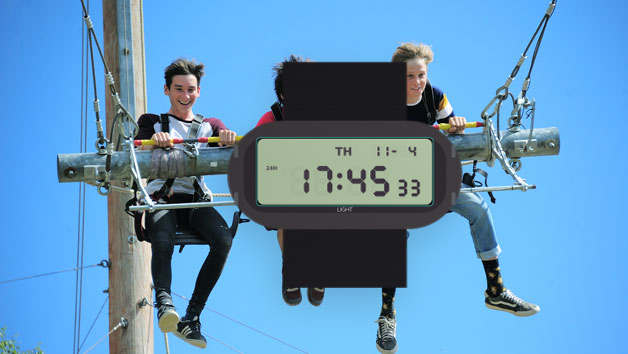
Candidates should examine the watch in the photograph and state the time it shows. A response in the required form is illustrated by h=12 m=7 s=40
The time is h=17 m=45 s=33
